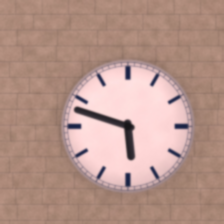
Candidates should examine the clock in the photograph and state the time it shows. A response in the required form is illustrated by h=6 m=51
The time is h=5 m=48
